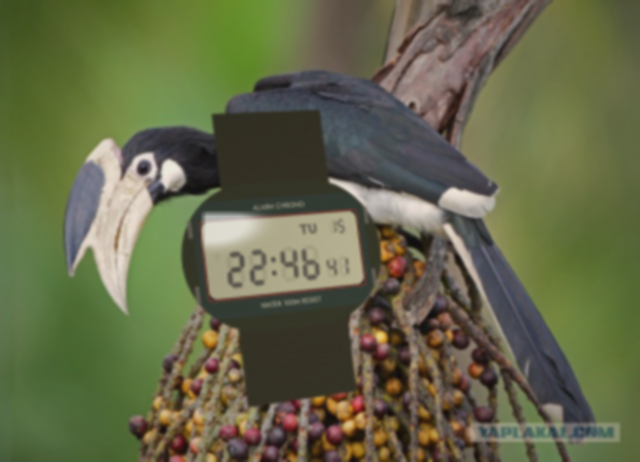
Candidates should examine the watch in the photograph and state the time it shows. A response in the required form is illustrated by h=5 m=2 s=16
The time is h=22 m=46 s=41
